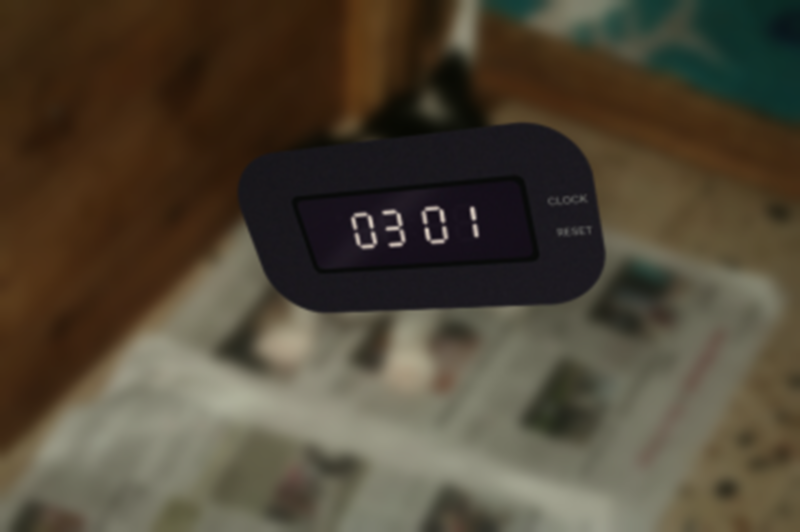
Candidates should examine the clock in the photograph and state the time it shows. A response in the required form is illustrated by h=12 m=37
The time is h=3 m=1
